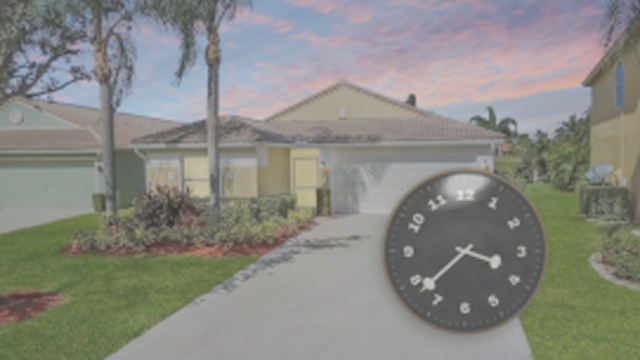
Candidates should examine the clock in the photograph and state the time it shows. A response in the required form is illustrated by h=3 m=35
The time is h=3 m=38
